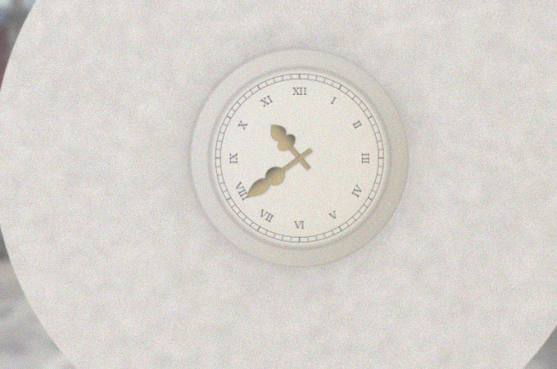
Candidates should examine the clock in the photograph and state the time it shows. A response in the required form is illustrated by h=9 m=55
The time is h=10 m=39
